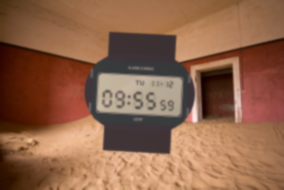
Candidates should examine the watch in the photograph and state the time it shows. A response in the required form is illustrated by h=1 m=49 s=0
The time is h=9 m=55 s=59
